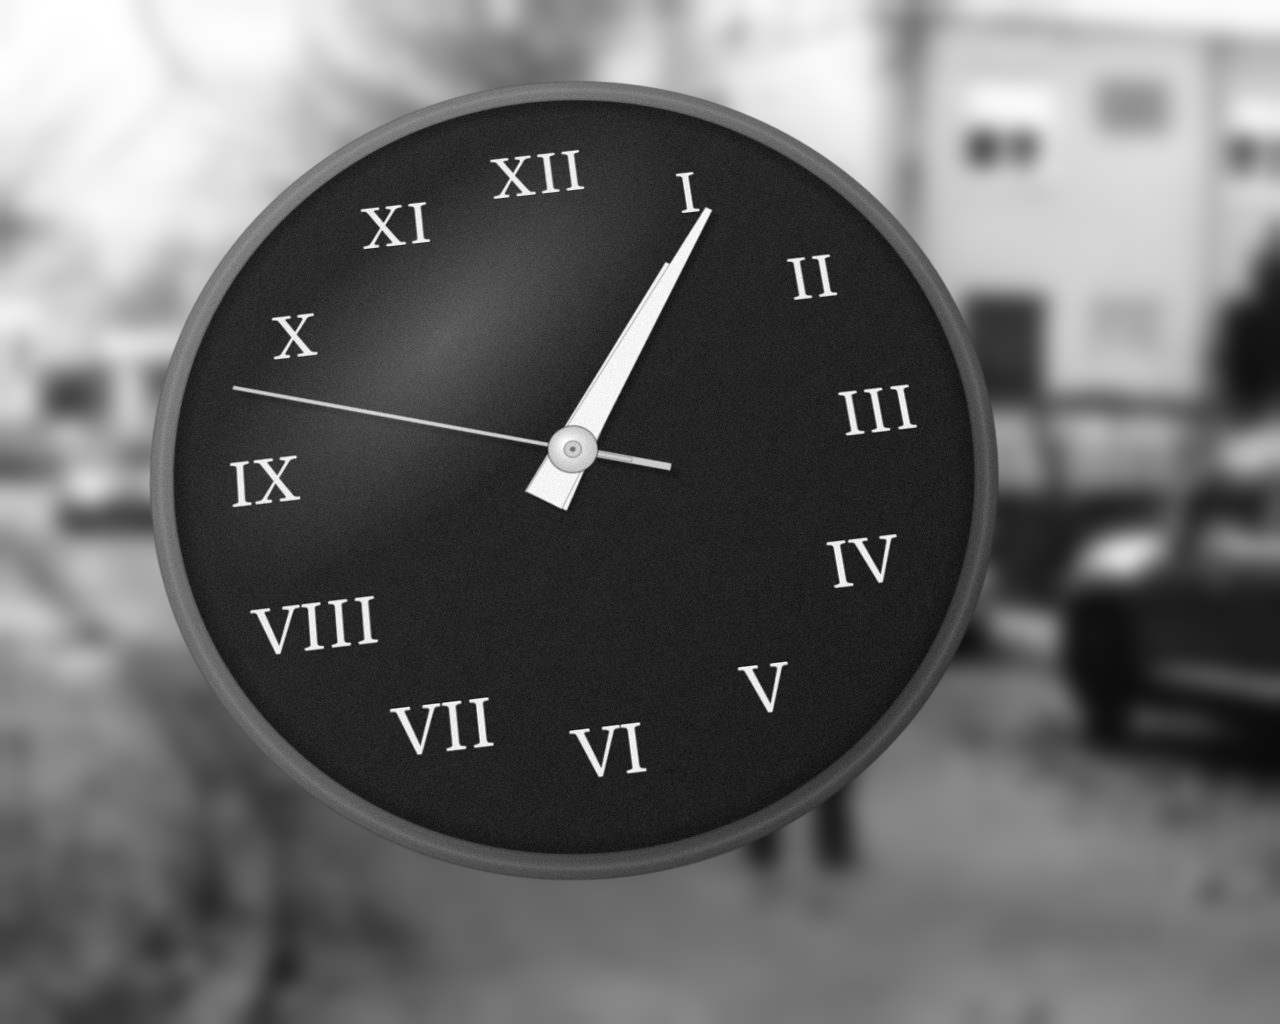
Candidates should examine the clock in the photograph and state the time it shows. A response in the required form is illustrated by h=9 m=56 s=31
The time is h=1 m=5 s=48
